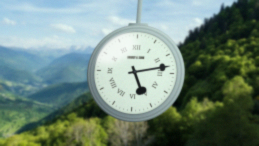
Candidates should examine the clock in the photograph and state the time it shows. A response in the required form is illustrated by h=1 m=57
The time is h=5 m=13
